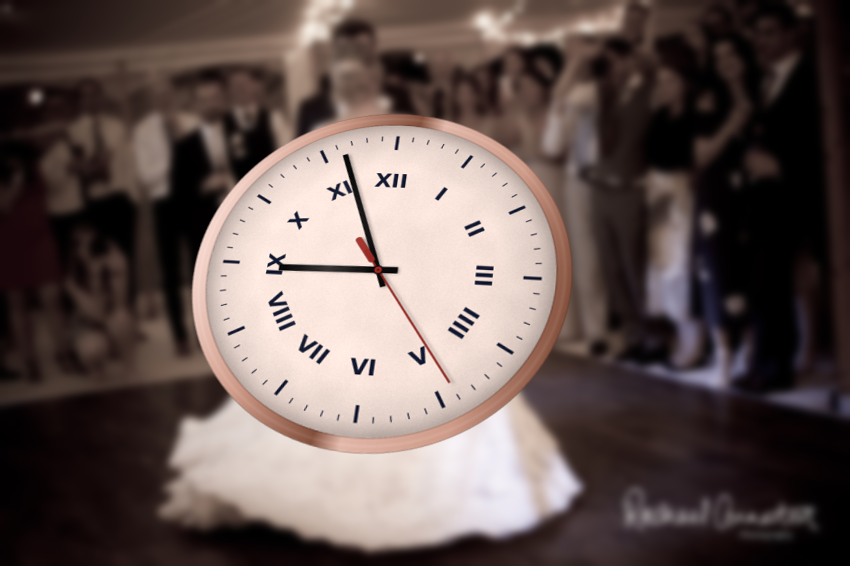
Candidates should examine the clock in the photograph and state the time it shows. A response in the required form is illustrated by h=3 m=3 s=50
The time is h=8 m=56 s=24
